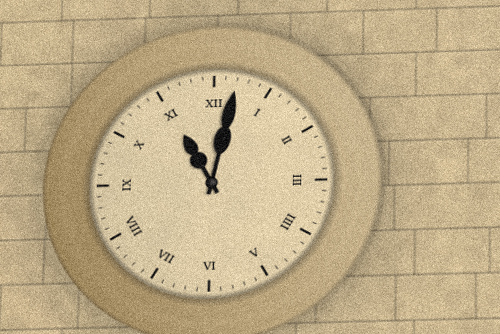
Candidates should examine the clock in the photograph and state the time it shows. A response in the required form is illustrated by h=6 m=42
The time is h=11 m=2
